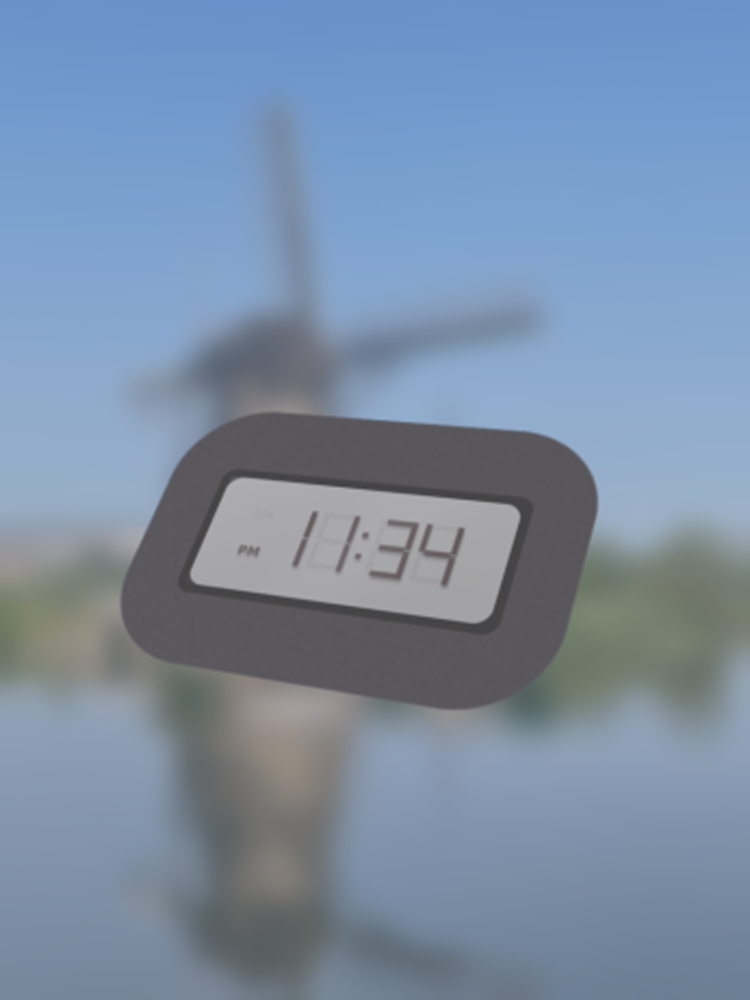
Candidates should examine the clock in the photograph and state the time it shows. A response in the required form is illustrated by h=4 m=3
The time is h=11 m=34
